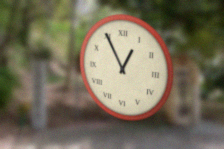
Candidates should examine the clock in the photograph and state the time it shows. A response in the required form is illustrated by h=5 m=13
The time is h=12 m=55
